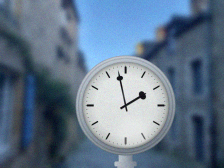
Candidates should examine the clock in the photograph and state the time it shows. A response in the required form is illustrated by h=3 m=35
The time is h=1 m=58
